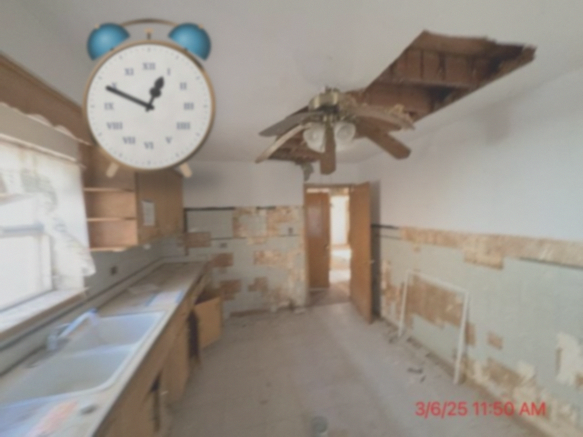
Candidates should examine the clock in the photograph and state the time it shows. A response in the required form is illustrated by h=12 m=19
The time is h=12 m=49
